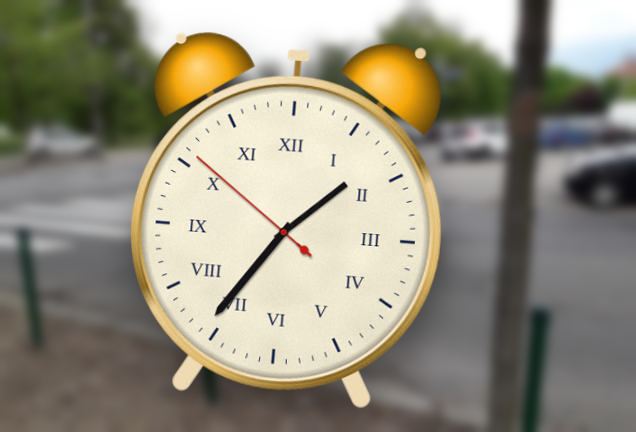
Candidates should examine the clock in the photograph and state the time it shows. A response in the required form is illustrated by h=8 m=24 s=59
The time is h=1 m=35 s=51
